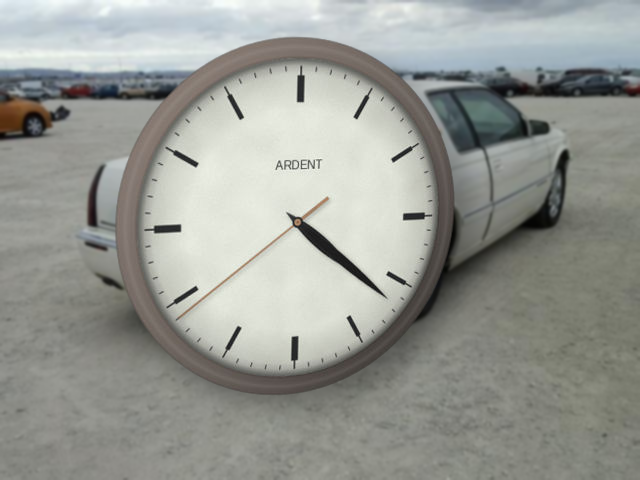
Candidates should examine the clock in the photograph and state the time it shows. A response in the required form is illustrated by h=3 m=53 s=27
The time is h=4 m=21 s=39
